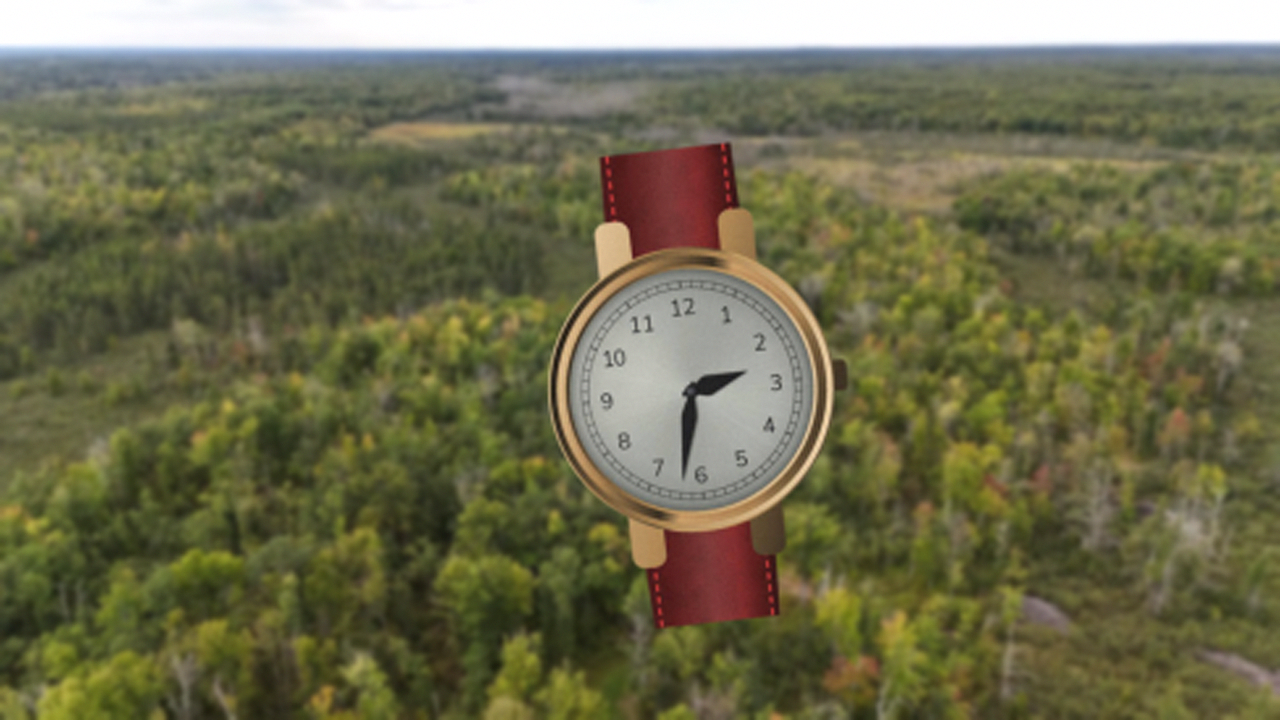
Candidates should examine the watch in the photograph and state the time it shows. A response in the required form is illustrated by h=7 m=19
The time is h=2 m=32
